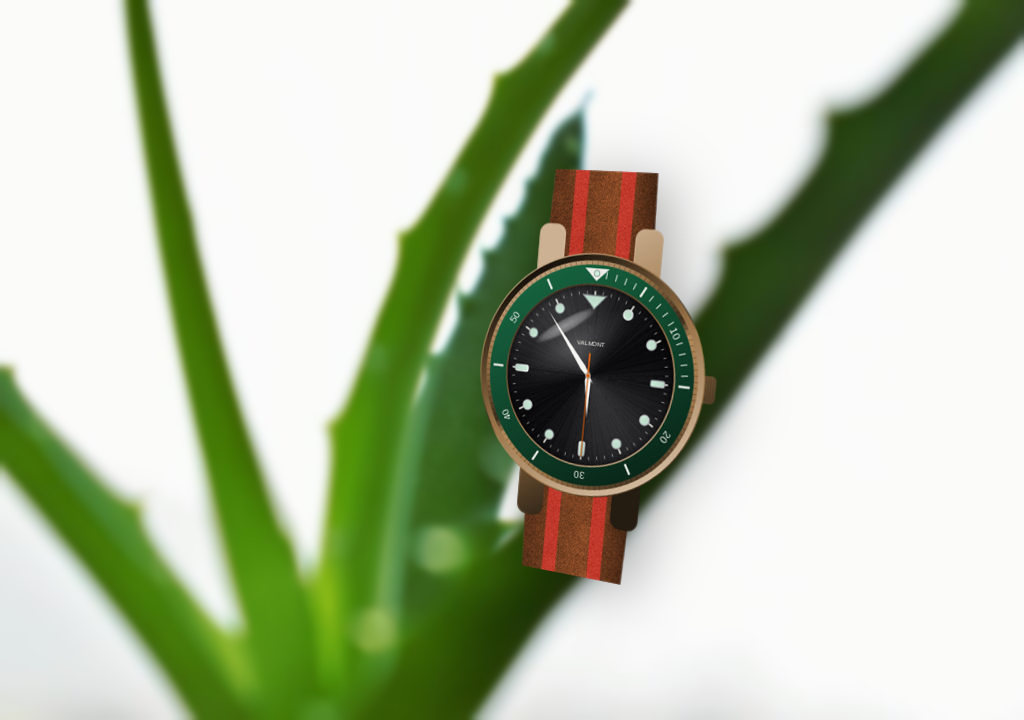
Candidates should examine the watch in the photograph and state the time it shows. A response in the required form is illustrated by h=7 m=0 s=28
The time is h=5 m=53 s=30
